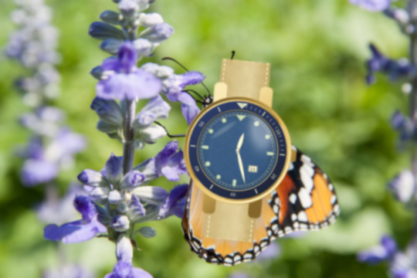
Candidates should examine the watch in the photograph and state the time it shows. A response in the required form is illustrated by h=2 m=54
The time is h=12 m=27
